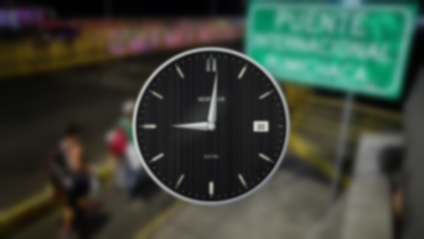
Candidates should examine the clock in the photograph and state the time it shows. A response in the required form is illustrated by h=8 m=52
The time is h=9 m=1
